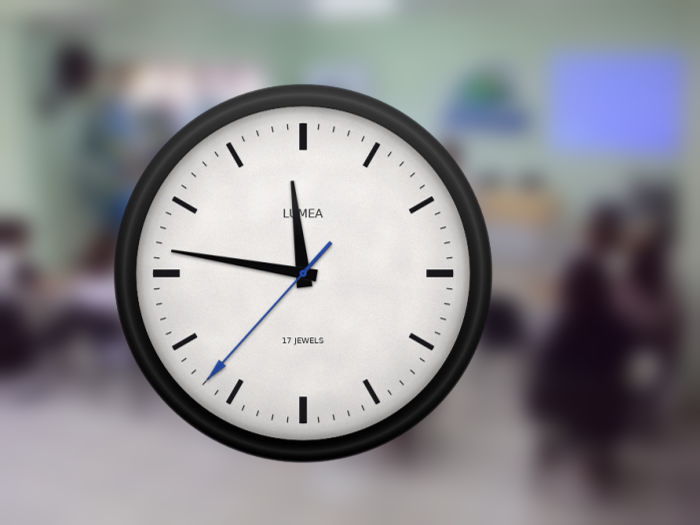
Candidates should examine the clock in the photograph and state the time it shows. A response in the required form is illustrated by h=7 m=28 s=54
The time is h=11 m=46 s=37
